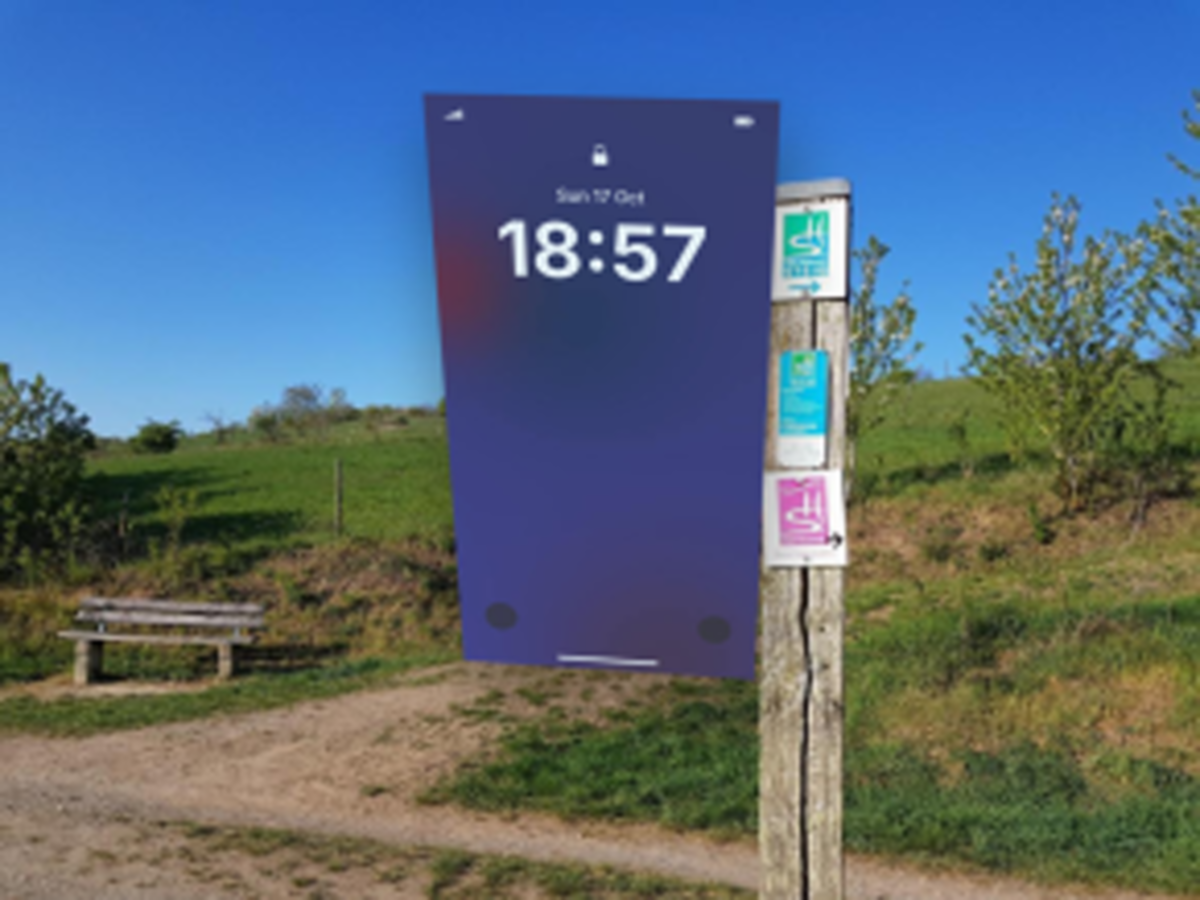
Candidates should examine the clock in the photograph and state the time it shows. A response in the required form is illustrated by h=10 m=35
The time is h=18 m=57
